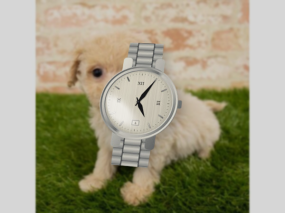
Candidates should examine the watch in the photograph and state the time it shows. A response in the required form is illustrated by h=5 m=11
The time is h=5 m=5
